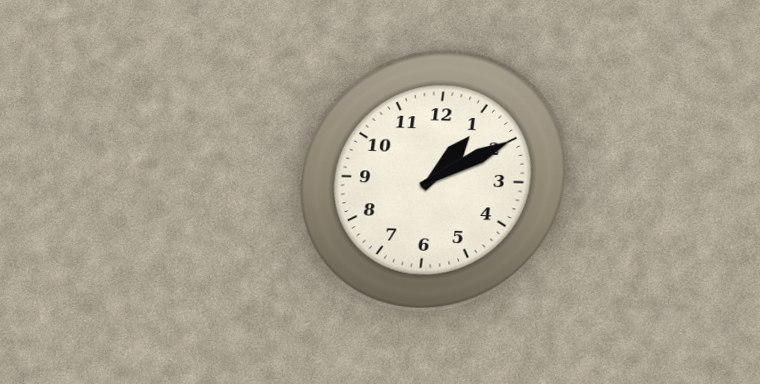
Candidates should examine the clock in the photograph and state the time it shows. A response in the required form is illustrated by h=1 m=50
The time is h=1 m=10
